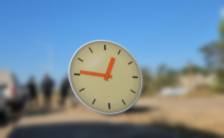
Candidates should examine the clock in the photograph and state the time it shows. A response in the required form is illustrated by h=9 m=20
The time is h=12 m=46
